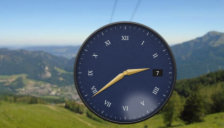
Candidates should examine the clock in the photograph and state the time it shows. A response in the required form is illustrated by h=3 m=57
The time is h=2 m=39
